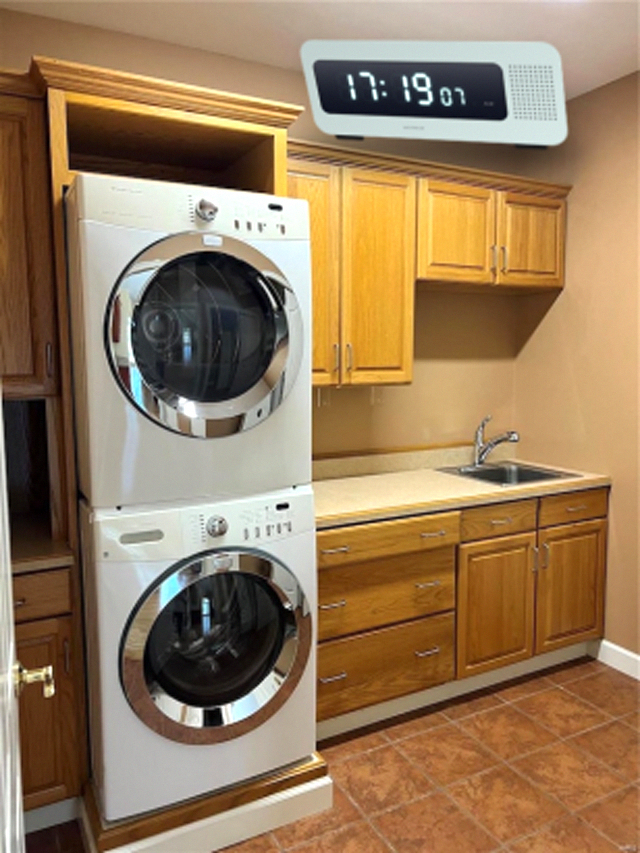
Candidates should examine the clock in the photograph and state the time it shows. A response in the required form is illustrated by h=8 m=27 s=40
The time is h=17 m=19 s=7
